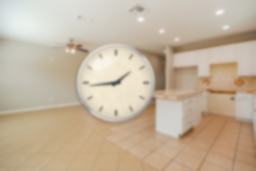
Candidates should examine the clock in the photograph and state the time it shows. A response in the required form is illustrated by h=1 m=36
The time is h=1 m=44
